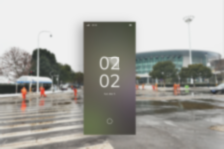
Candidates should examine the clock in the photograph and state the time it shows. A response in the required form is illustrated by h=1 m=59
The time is h=2 m=2
